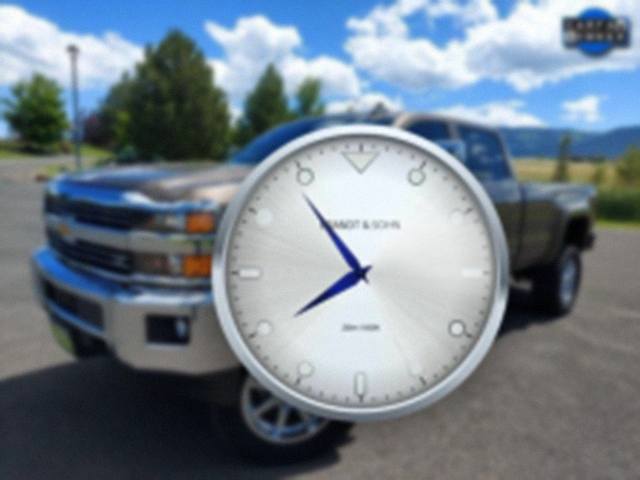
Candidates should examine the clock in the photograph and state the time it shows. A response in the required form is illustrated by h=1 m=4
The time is h=7 m=54
